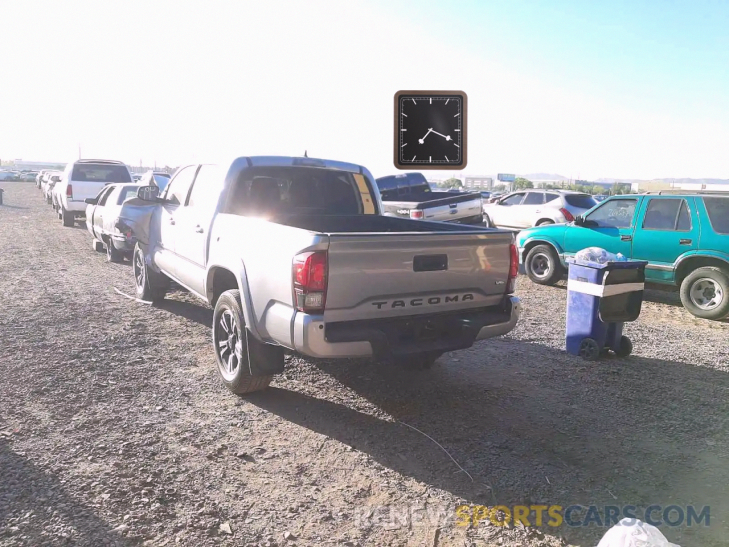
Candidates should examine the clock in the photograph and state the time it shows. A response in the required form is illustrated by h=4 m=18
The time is h=7 m=19
